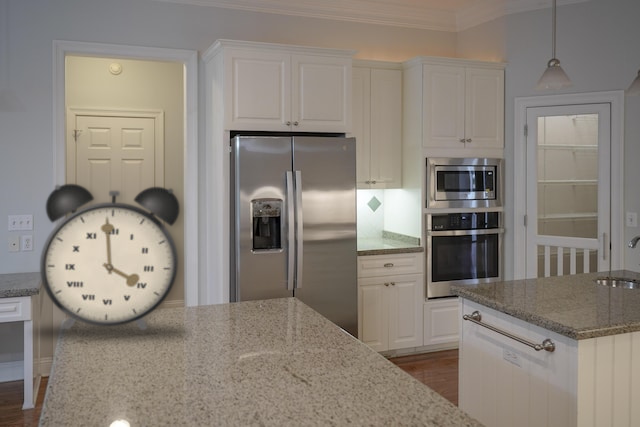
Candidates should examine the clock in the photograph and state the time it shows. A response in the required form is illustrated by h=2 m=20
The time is h=3 m=59
